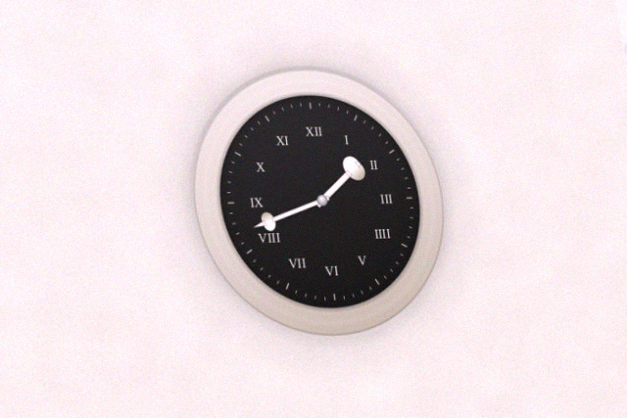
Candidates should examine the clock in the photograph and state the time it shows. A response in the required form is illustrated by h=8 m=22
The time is h=1 m=42
